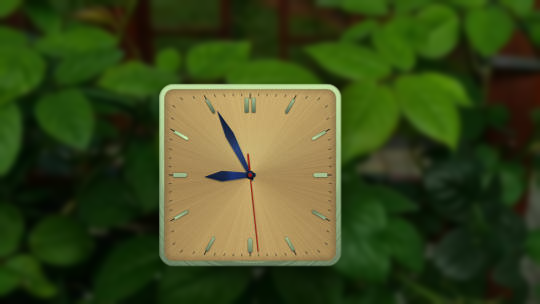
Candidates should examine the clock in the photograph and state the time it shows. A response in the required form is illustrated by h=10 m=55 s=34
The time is h=8 m=55 s=29
